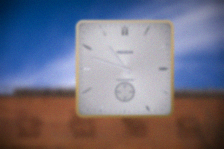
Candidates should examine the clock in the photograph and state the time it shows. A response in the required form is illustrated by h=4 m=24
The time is h=10 m=48
